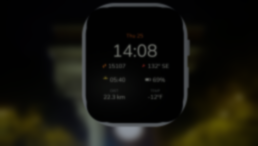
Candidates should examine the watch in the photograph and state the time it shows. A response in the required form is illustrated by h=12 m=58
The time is h=14 m=8
